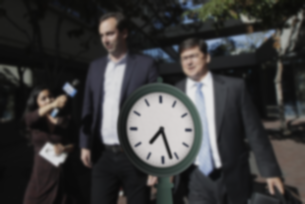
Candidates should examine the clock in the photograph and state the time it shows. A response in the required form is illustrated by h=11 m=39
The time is h=7 m=27
